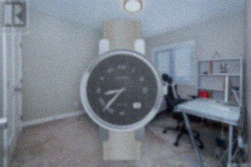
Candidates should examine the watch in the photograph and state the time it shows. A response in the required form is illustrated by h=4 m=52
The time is h=8 m=37
